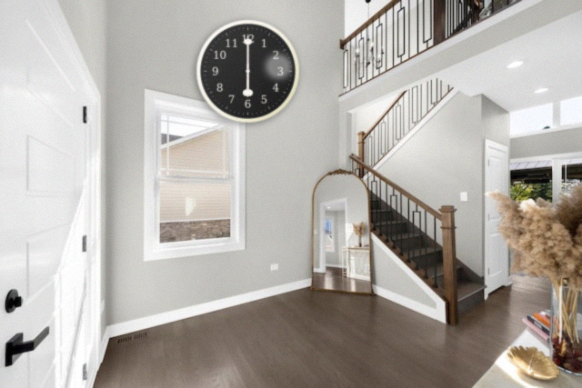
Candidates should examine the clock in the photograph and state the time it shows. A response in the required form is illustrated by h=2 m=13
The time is h=6 m=0
